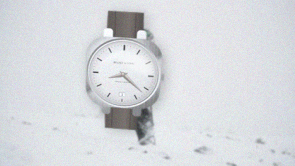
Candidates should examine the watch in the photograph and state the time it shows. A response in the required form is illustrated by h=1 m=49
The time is h=8 m=22
